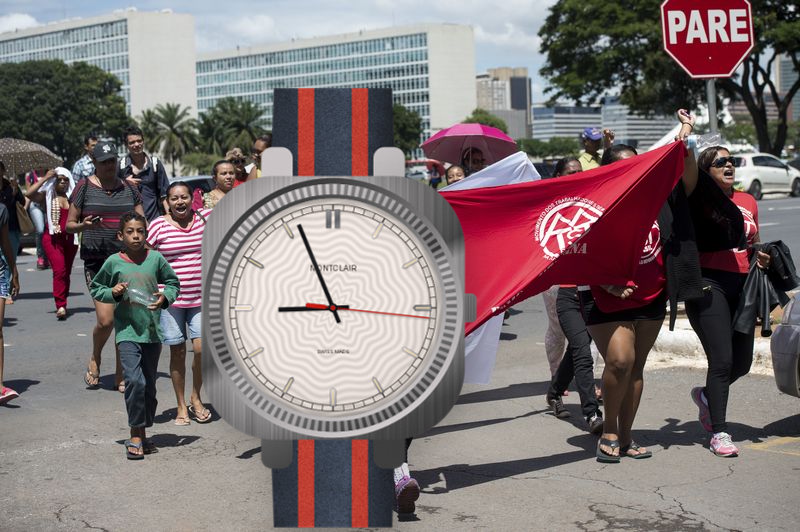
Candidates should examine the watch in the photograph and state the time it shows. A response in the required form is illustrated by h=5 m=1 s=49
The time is h=8 m=56 s=16
